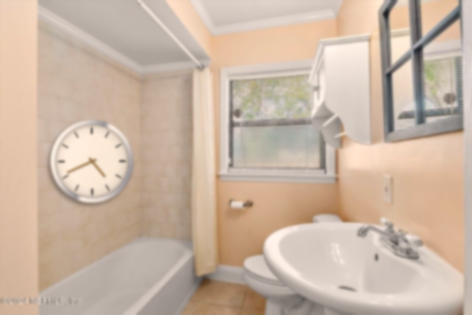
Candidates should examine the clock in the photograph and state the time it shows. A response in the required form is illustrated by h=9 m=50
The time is h=4 m=41
